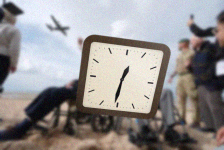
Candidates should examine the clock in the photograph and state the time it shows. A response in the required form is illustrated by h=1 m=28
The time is h=12 m=31
